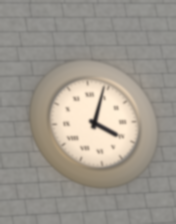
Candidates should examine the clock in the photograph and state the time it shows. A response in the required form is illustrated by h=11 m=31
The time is h=4 m=4
